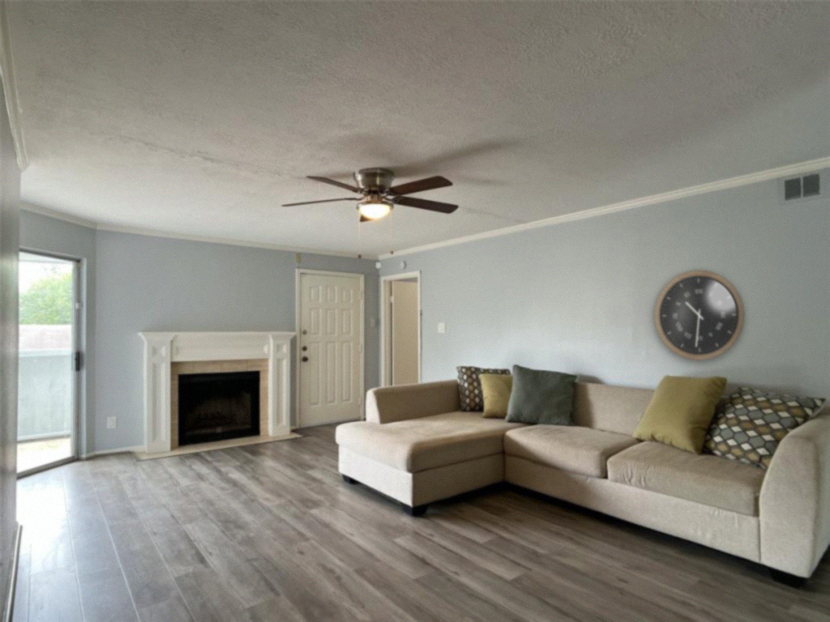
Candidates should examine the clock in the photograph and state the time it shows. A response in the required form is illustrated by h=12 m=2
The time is h=10 m=31
